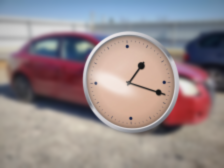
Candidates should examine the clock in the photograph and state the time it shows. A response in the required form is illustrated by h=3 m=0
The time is h=1 m=18
